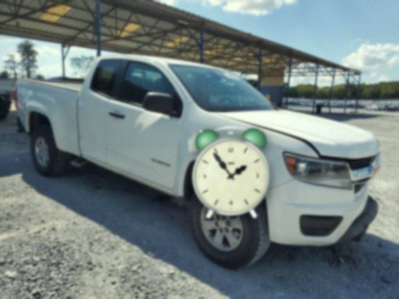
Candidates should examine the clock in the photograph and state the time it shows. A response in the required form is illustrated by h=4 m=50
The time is h=1 m=54
